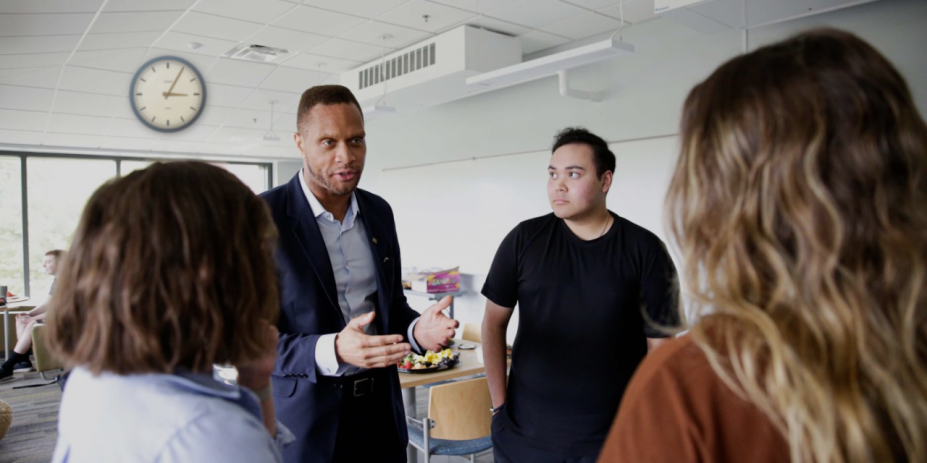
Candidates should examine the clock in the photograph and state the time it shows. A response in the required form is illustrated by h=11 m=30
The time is h=3 m=5
